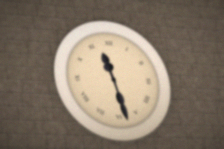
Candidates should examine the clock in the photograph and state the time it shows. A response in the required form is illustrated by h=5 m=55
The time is h=11 m=28
